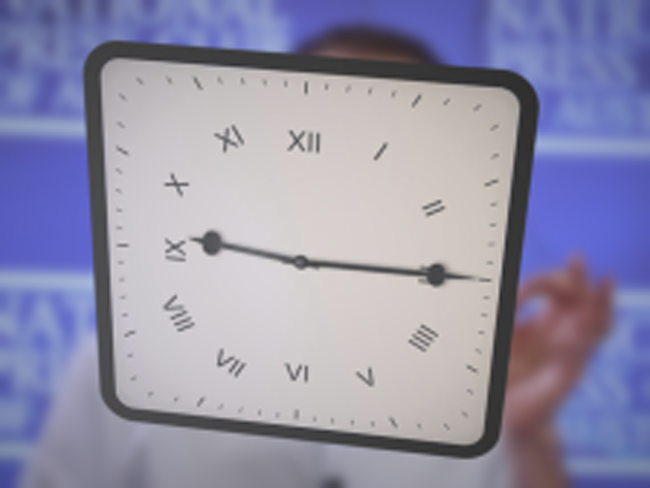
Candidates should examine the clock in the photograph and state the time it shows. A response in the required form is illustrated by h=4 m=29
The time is h=9 m=15
